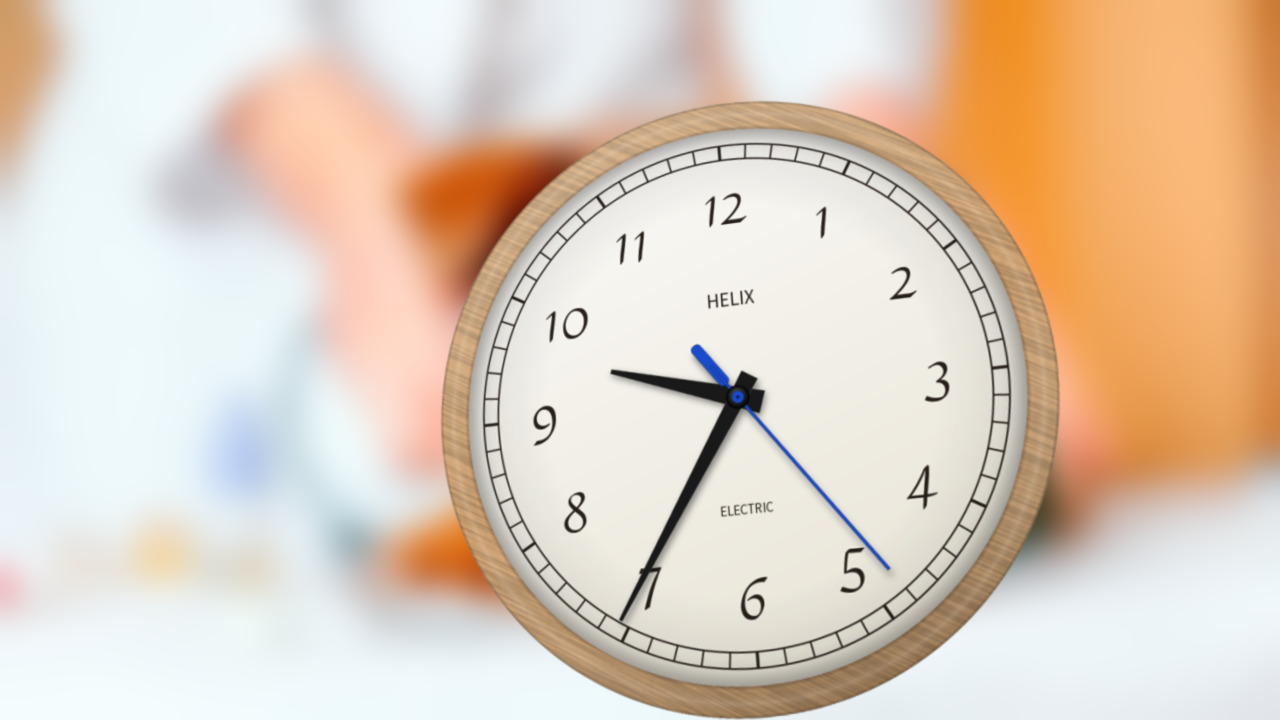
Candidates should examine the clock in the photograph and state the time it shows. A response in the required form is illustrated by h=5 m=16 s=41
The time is h=9 m=35 s=24
